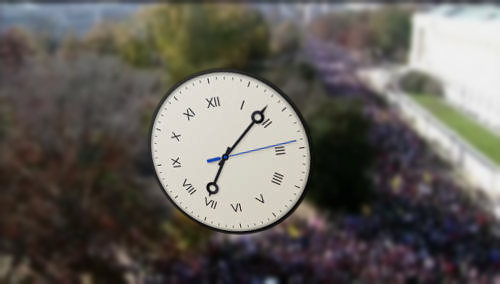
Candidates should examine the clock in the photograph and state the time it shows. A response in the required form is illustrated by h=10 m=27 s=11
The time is h=7 m=8 s=14
